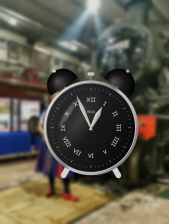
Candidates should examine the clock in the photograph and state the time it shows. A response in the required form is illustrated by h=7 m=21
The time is h=12 m=56
